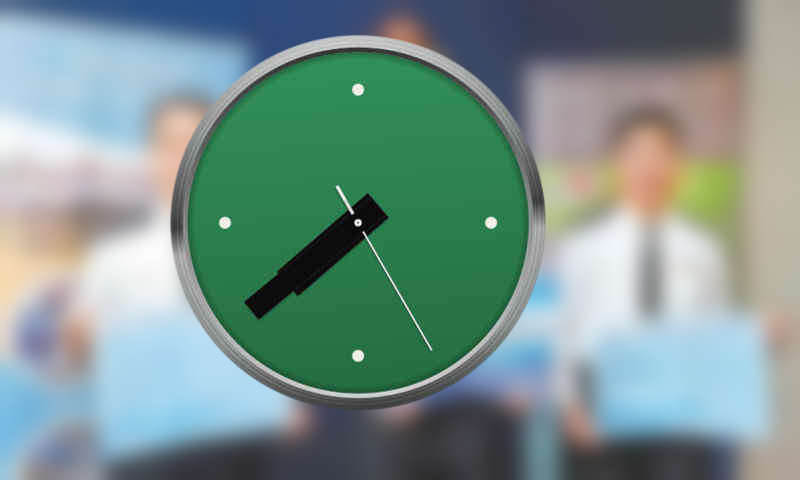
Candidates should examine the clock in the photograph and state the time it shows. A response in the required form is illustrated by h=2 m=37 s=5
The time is h=7 m=38 s=25
